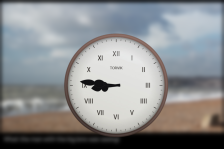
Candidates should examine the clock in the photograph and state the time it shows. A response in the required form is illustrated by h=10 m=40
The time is h=8 m=46
